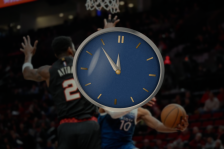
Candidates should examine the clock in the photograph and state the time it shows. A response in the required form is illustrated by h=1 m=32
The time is h=11 m=54
